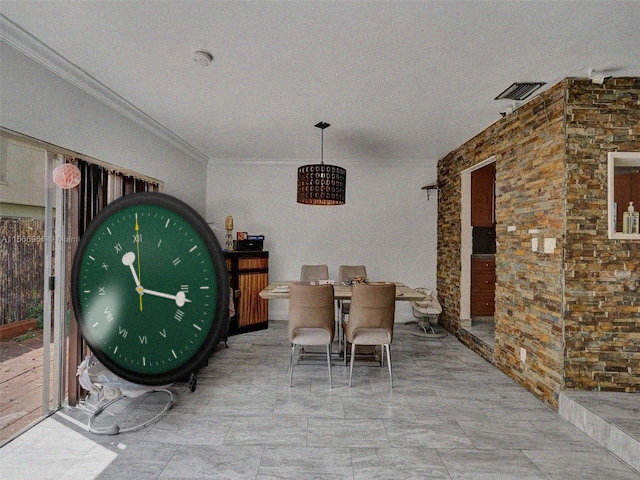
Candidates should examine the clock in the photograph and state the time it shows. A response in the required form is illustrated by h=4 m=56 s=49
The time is h=11 m=17 s=0
